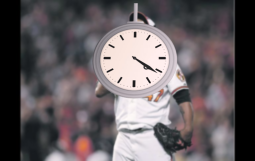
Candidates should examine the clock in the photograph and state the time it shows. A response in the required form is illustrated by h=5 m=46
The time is h=4 m=21
